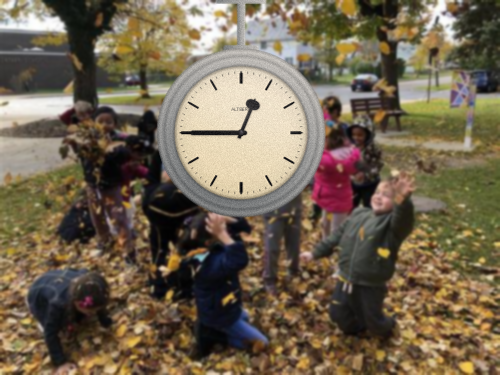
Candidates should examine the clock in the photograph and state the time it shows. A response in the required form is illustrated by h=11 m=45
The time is h=12 m=45
